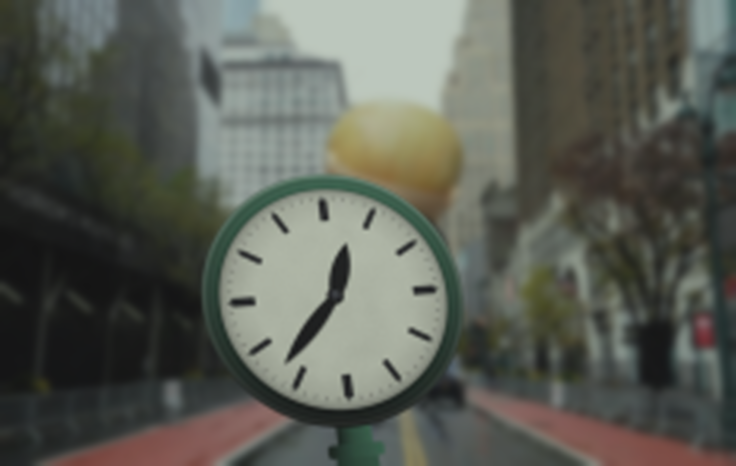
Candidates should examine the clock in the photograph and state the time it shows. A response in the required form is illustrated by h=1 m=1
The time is h=12 m=37
